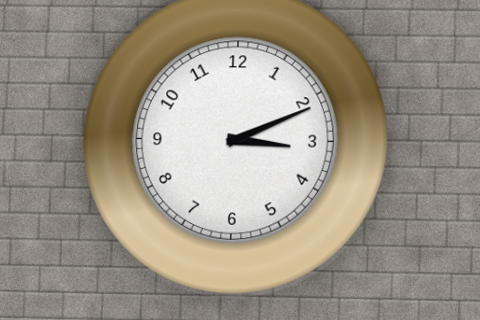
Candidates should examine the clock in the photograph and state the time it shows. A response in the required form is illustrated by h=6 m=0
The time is h=3 m=11
